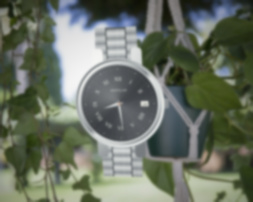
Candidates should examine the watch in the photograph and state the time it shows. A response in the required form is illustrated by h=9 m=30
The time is h=8 m=29
